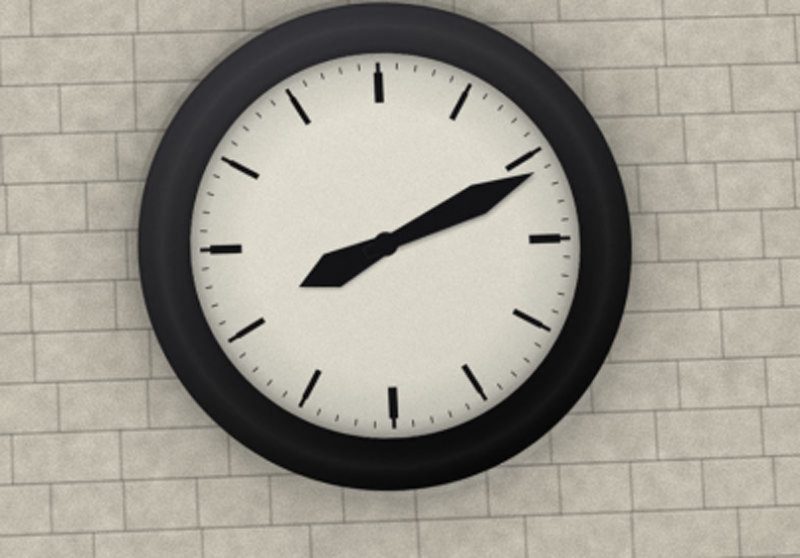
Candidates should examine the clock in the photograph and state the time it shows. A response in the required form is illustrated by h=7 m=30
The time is h=8 m=11
